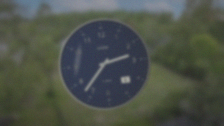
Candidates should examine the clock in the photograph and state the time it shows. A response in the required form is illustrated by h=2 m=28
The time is h=2 m=37
